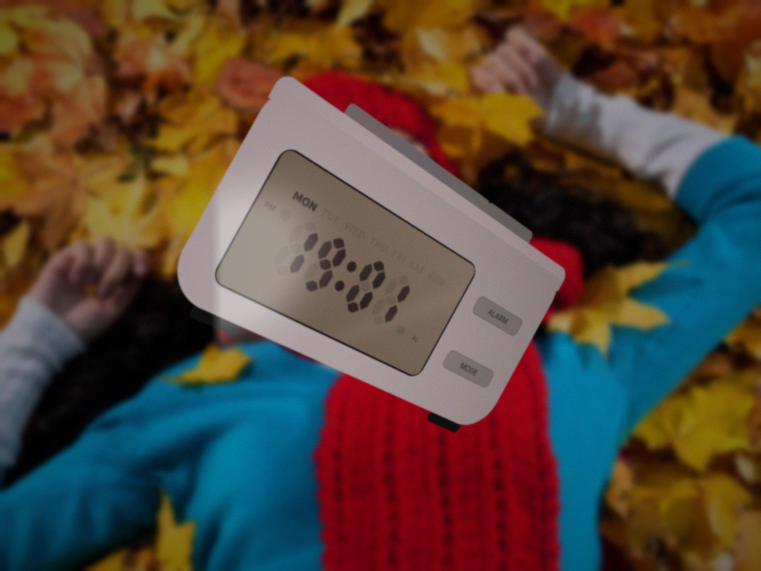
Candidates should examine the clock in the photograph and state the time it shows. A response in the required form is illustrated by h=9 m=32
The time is h=19 m=1
